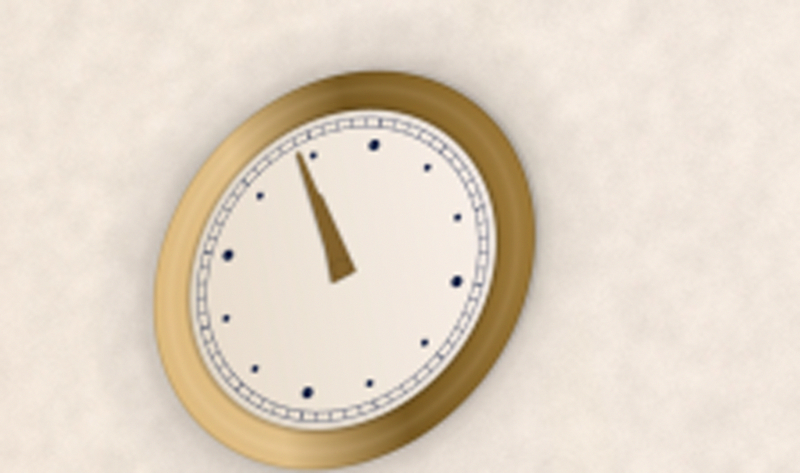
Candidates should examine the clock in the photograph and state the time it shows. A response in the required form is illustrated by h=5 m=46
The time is h=10 m=54
